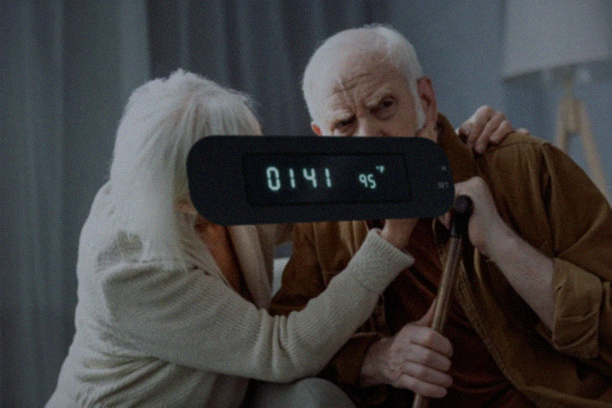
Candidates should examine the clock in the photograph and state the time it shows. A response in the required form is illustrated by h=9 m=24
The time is h=1 m=41
